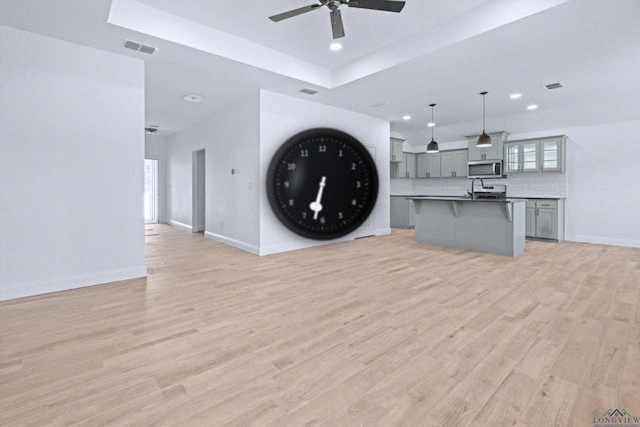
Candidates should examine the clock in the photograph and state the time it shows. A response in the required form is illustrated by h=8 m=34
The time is h=6 m=32
